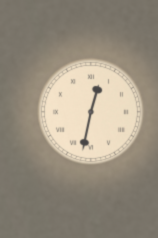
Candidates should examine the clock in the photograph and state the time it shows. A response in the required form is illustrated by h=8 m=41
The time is h=12 m=32
